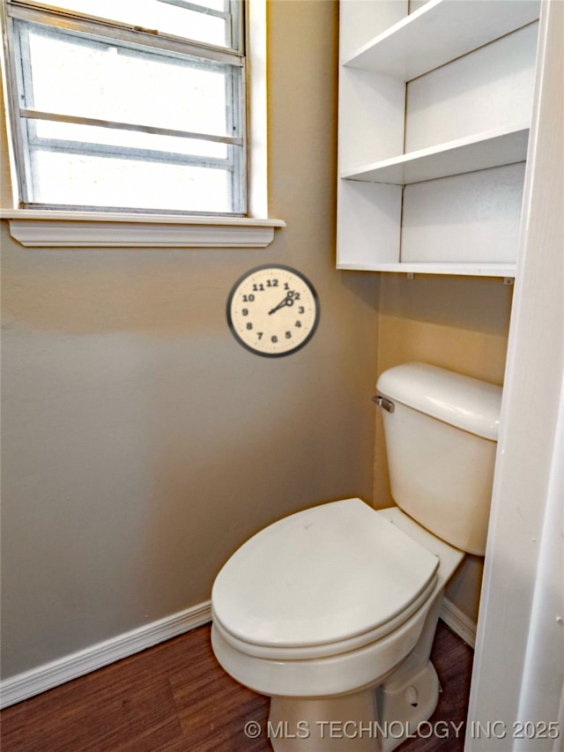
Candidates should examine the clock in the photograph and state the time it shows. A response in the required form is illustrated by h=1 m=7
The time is h=2 m=8
